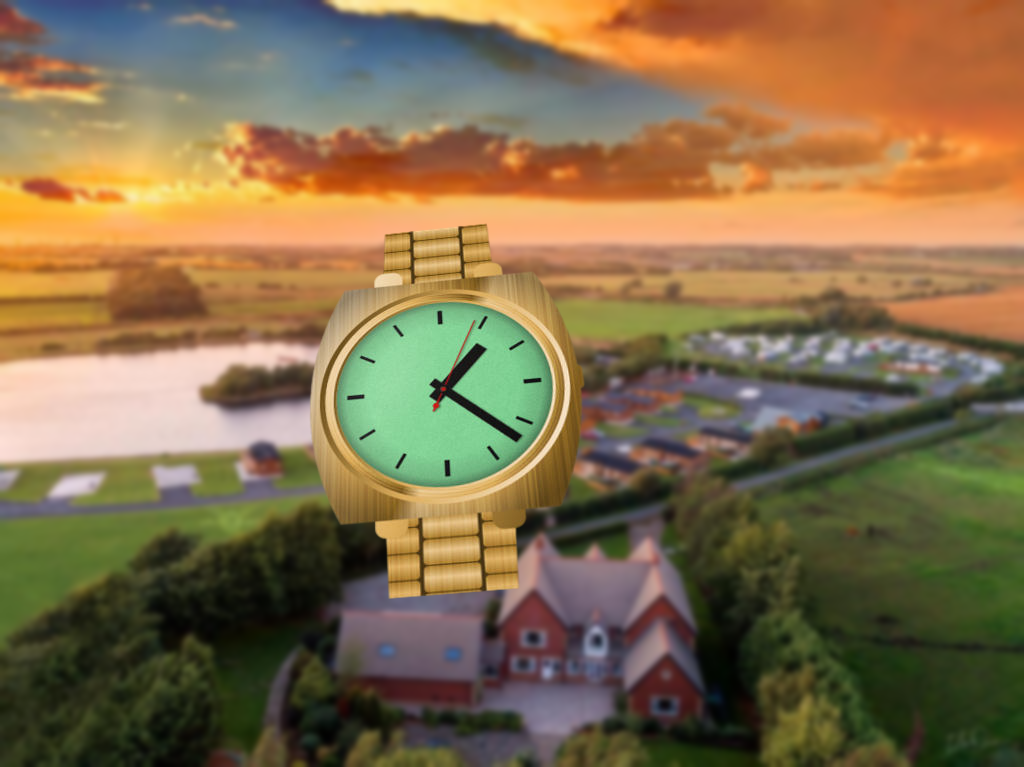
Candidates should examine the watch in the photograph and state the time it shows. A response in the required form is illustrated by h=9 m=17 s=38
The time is h=1 m=22 s=4
